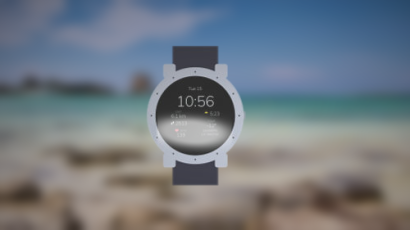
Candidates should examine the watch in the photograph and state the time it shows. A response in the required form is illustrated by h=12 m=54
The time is h=10 m=56
